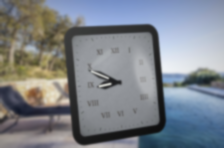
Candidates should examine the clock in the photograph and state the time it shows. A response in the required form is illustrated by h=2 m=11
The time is h=8 m=49
